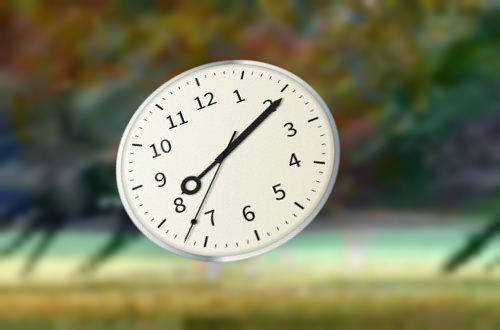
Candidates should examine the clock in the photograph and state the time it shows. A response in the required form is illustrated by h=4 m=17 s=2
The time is h=8 m=10 s=37
